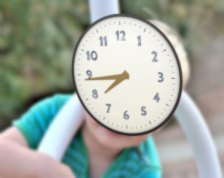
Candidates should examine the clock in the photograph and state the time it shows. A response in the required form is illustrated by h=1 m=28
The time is h=7 m=44
